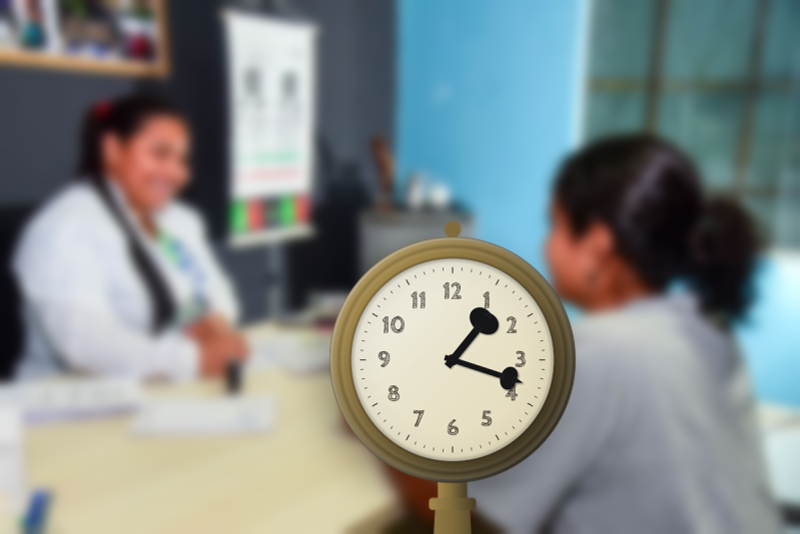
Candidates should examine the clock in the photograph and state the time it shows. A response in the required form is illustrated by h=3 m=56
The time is h=1 m=18
